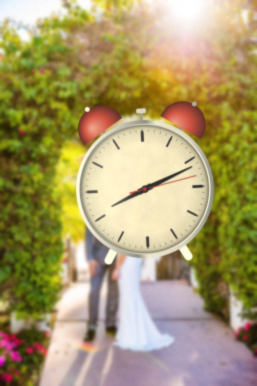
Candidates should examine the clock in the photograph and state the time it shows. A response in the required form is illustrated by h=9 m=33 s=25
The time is h=8 m=11 s=13
